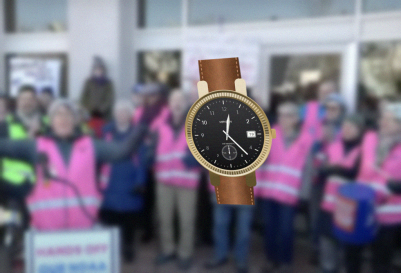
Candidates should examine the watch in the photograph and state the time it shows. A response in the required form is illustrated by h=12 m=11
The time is h=12 m=23
